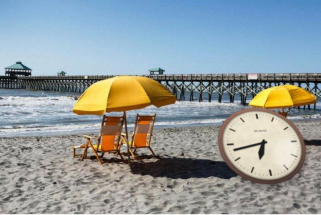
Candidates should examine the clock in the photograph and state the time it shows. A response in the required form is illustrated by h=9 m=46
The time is h=6 m=43
